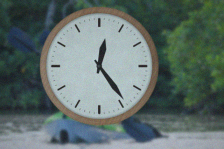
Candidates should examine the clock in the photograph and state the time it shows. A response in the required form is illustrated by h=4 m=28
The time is h=12 m=24
